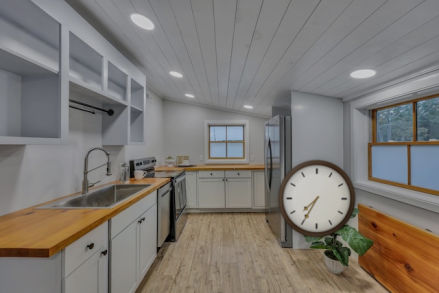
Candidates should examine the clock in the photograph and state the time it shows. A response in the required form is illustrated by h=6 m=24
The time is h=7 m=35
